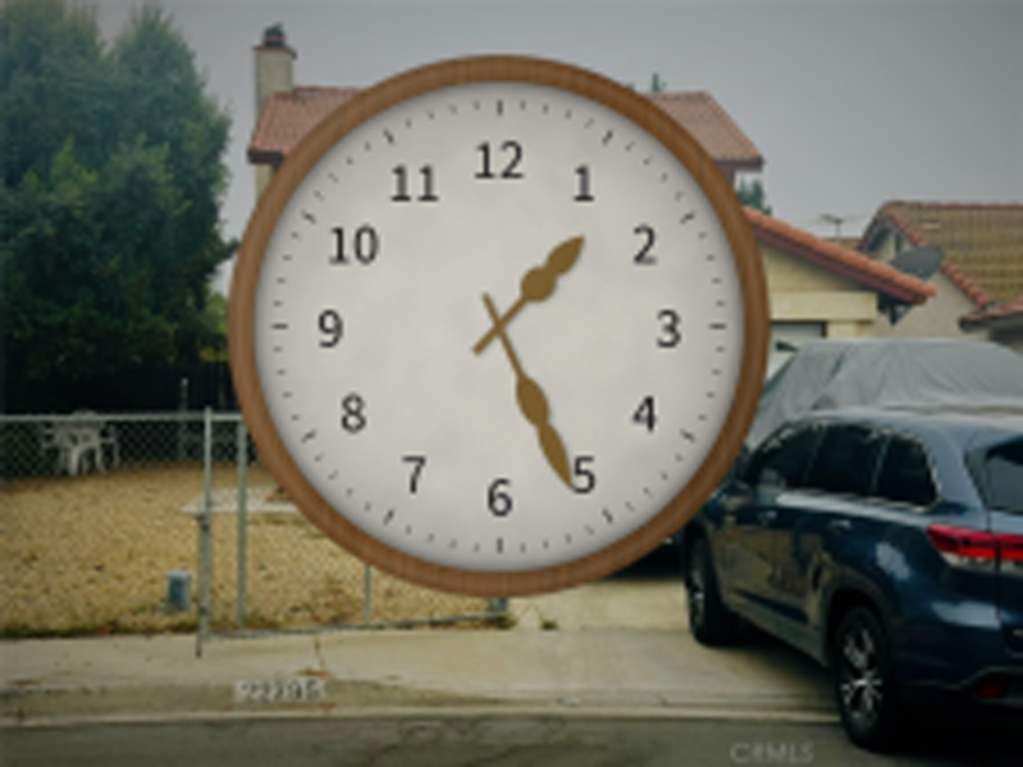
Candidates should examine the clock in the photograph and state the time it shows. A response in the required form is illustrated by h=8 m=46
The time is h=1 m=26
